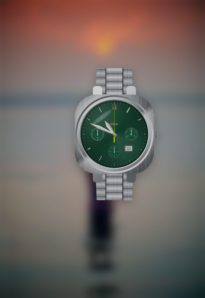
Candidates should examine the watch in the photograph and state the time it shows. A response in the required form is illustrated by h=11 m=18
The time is h=10 m=49
